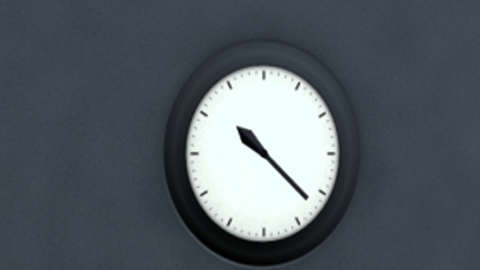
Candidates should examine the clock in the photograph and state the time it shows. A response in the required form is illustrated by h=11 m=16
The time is h=10 m=22
